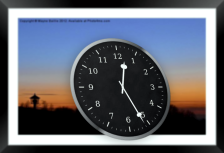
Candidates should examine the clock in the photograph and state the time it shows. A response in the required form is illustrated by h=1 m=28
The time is h=12 m=26
